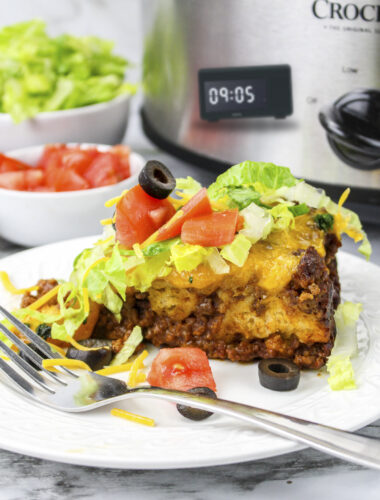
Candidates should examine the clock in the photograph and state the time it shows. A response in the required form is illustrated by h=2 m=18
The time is h=9 m=5
